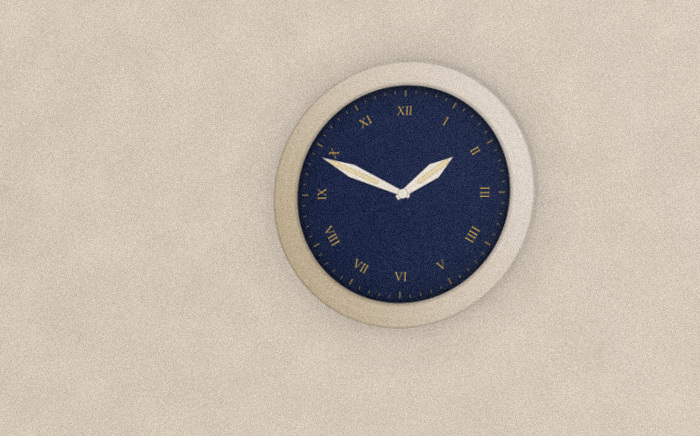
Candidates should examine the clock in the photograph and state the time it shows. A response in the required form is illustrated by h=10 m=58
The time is h=1 m=49
